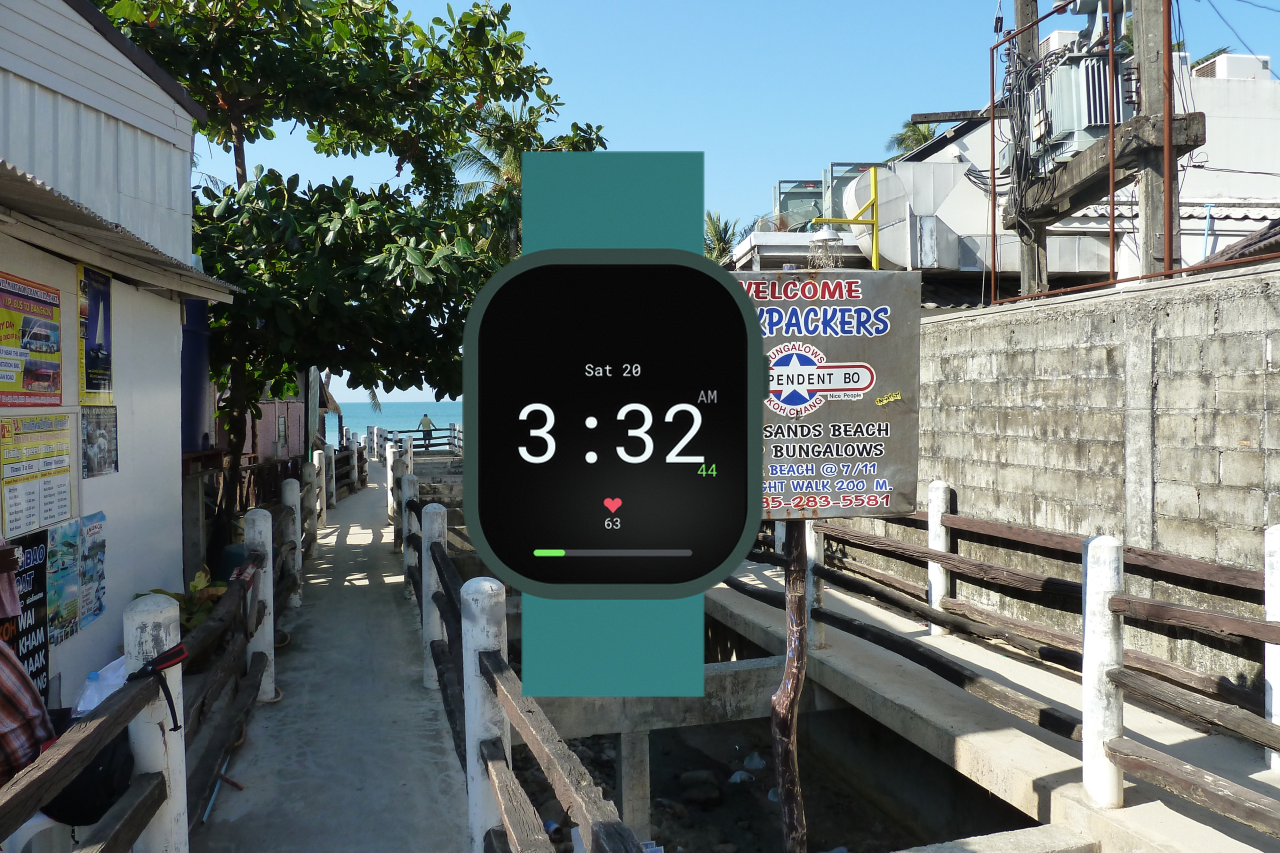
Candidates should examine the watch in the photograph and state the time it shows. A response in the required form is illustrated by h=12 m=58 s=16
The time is h=3 m=32 s=44
